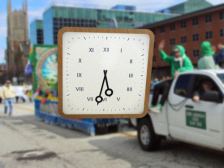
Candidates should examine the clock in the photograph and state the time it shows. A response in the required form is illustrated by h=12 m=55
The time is h=5 m=32
